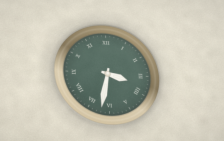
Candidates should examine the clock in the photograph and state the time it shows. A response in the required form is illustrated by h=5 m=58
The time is h=3 m=32
